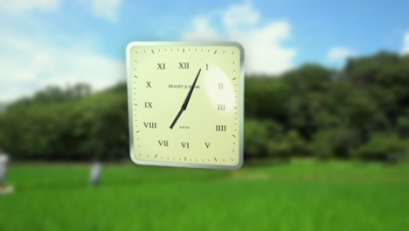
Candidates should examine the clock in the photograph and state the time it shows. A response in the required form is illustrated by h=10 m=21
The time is h=7 m=4
